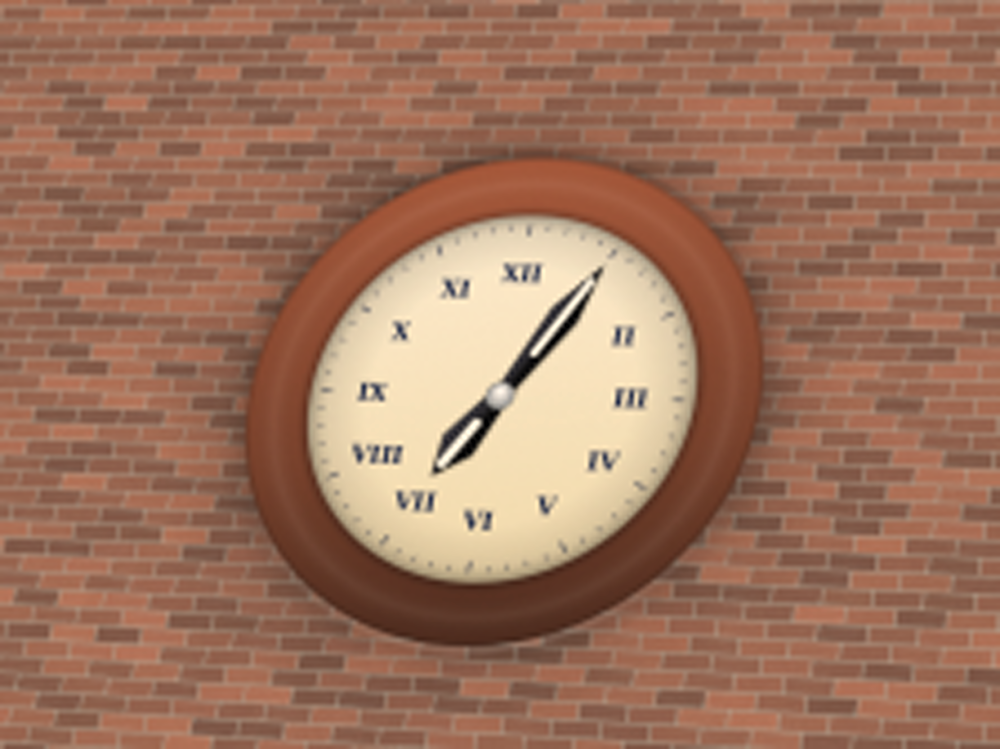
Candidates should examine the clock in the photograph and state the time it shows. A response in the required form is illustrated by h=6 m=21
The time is h=7 m=5
